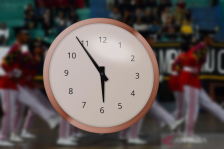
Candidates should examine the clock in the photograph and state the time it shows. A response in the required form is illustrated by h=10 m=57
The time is h=5 m=54
